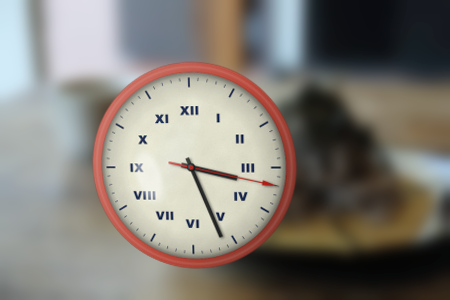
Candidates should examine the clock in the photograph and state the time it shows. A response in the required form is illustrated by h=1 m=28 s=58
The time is h=3 m=26 s=17
